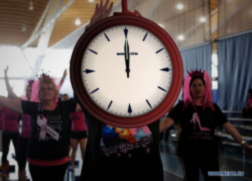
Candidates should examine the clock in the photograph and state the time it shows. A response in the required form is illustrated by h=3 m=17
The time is h=12 m=0
